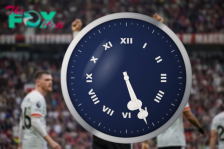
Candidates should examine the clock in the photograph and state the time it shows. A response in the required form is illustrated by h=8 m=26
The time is h=5 m=26
